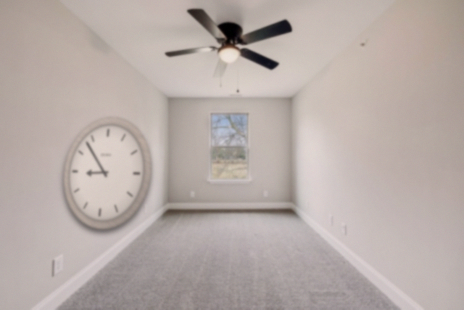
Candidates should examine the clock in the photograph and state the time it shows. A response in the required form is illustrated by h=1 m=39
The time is h=8 m=53
